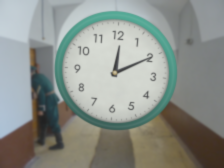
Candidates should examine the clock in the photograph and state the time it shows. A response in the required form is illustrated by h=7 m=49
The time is h=12 m=10
